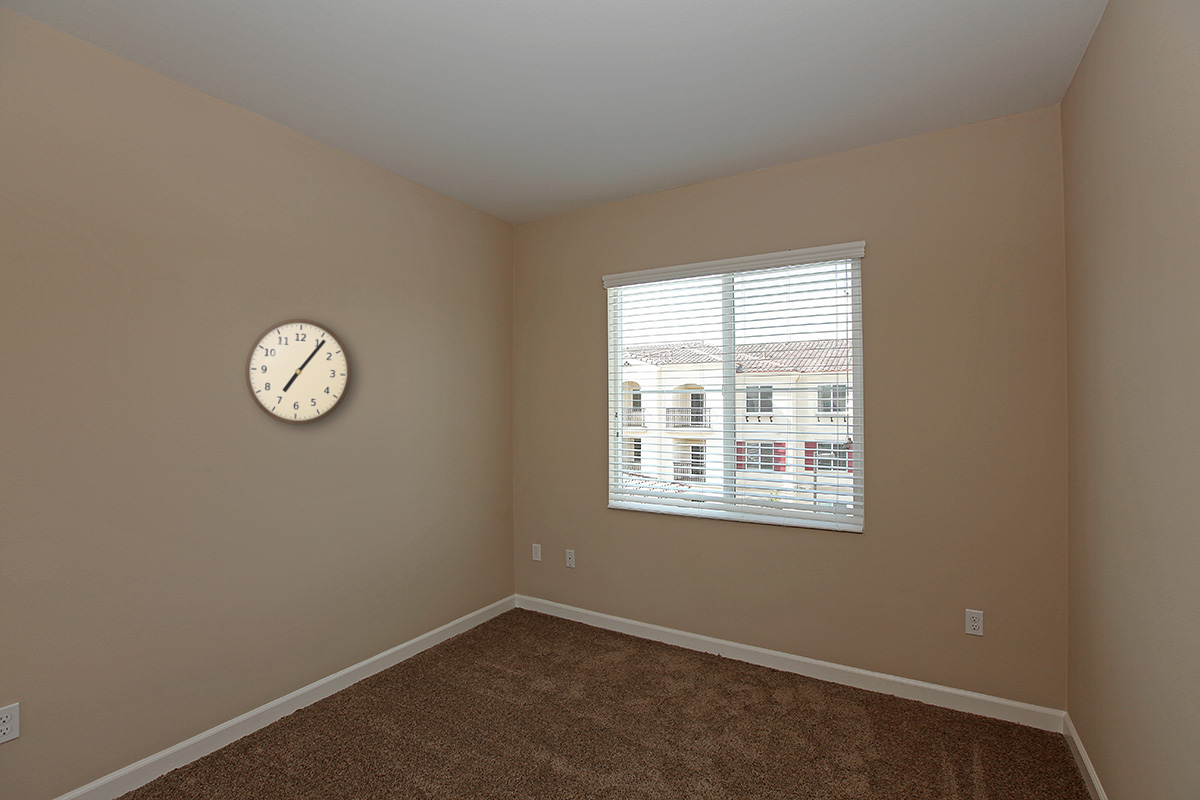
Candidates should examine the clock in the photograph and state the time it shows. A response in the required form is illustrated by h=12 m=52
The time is h=7 m=6
